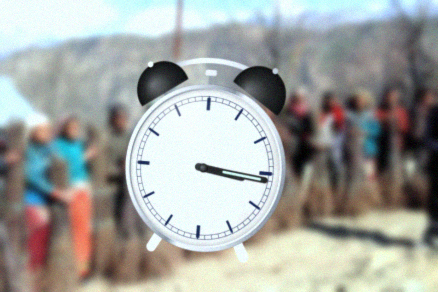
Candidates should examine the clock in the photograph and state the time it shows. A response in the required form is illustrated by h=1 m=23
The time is h=3 m=16
